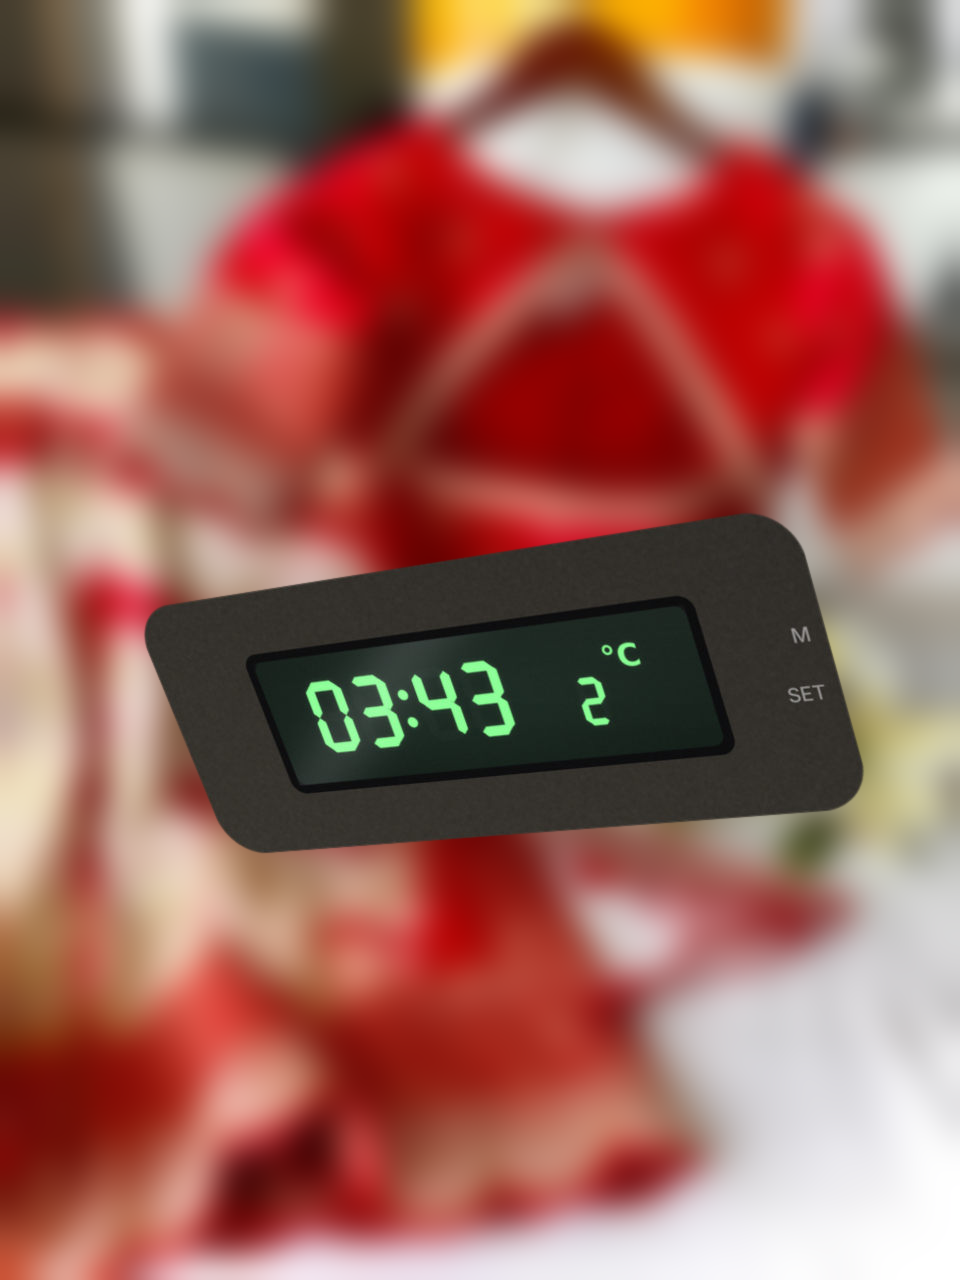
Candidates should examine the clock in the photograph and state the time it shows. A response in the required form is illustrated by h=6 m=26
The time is h=3 m=43
